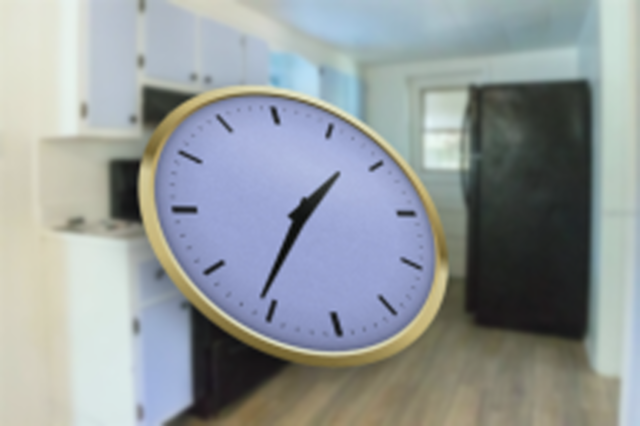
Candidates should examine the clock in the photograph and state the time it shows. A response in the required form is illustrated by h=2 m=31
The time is h=1 m=36
